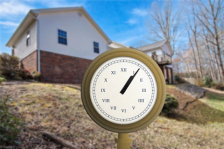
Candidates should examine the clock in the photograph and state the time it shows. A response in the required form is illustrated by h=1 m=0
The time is h=1 m=6
